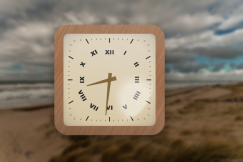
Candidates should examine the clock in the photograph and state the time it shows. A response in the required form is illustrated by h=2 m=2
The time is h=8 m=31
